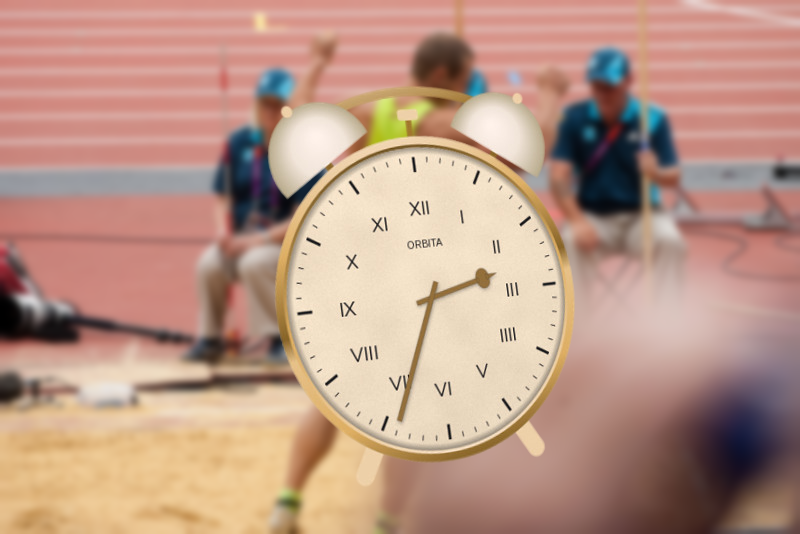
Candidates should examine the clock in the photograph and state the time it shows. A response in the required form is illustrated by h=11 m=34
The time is h=2 m=34
